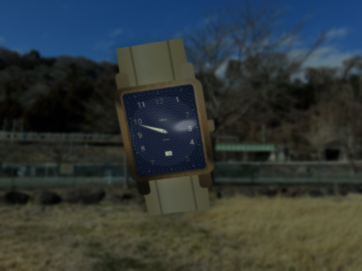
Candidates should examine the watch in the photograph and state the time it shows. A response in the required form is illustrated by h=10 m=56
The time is h=9 m=49
